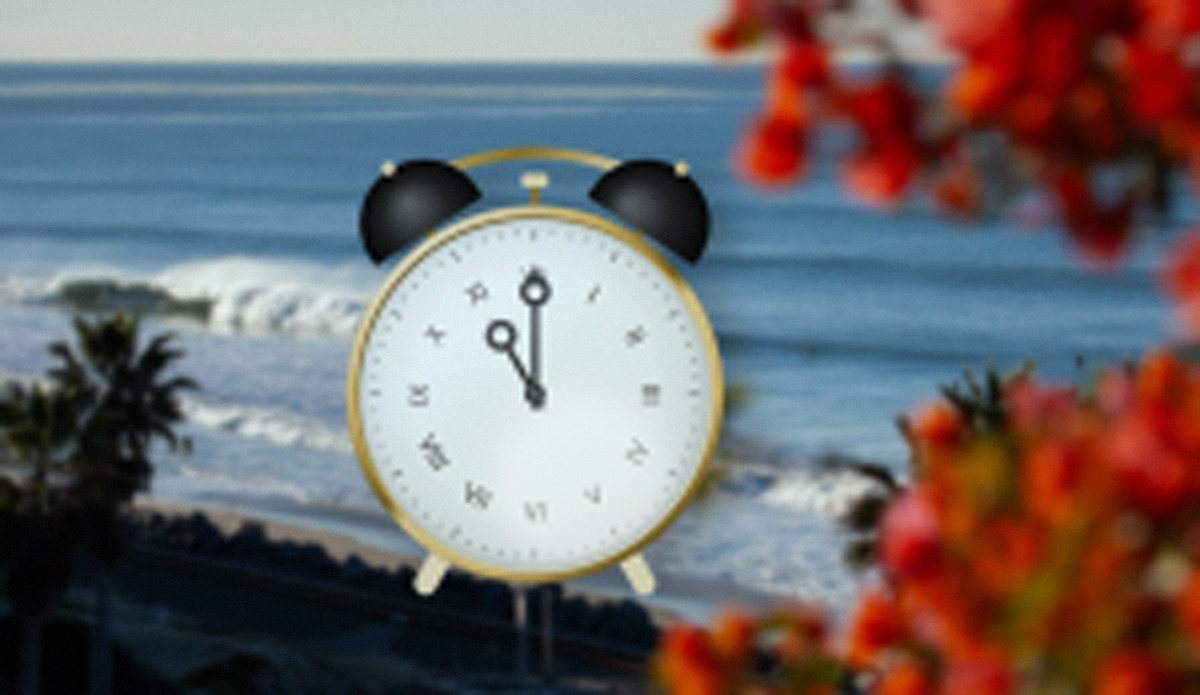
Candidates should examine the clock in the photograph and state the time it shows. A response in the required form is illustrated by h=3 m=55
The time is h=11 m=0
